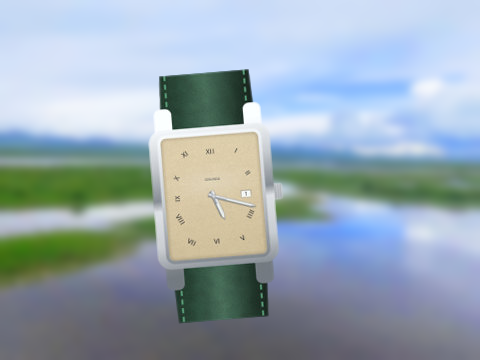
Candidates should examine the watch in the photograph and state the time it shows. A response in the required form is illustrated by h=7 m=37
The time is h=5 m=18
